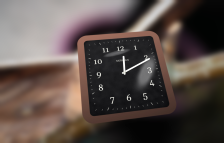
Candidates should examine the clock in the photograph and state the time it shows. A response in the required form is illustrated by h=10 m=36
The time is h=12 m=11
